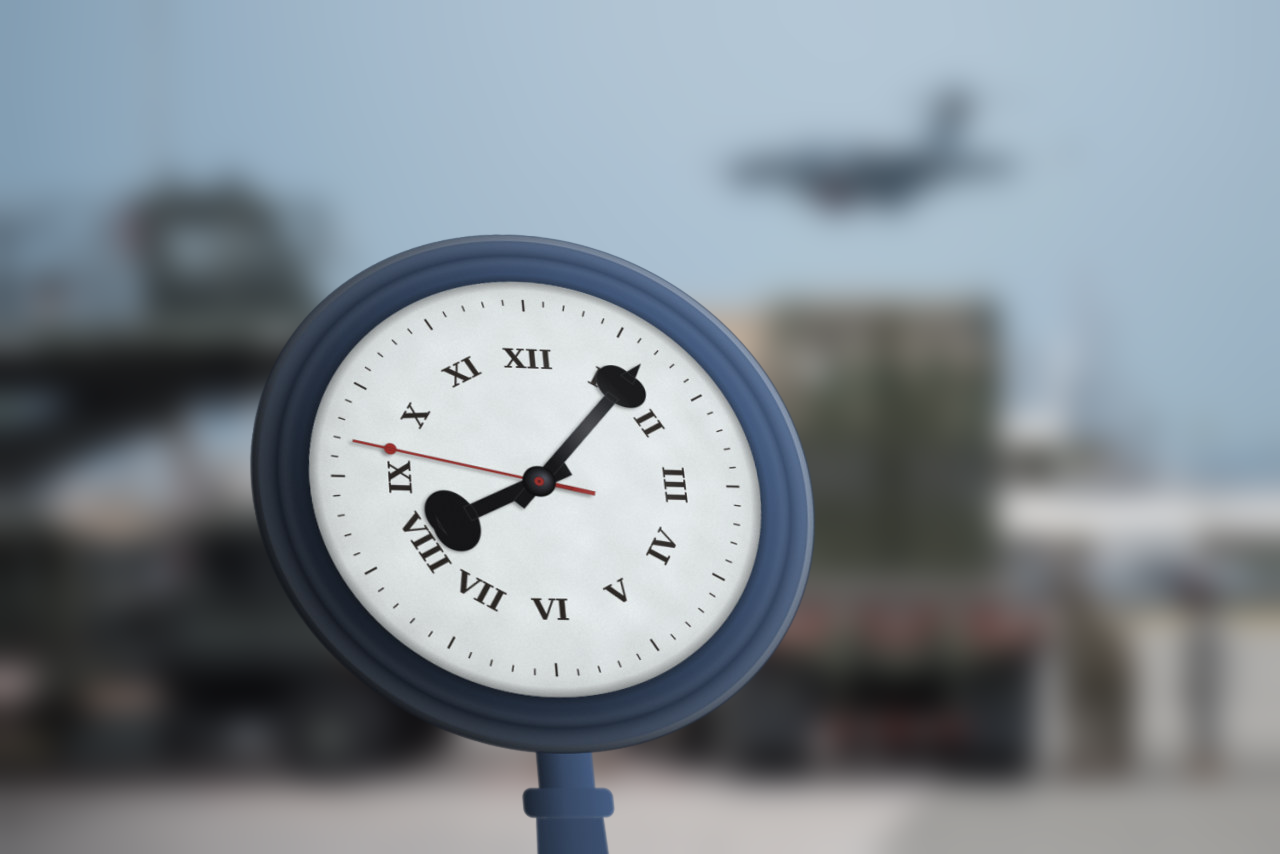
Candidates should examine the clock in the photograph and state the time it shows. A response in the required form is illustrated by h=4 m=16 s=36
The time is h=8 m=6 s=47
